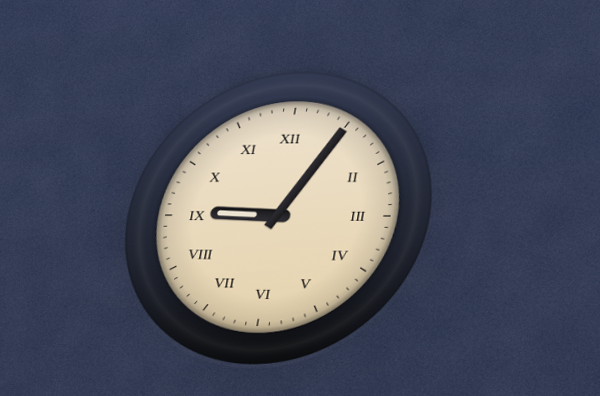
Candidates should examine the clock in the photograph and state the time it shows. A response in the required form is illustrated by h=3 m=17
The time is h=9 m=5
